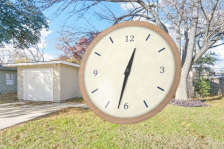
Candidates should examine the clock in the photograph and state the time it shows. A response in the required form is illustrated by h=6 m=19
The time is h=12 m=32
